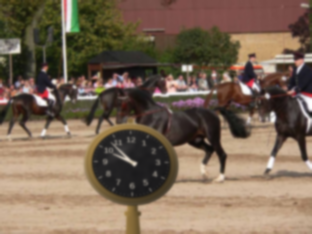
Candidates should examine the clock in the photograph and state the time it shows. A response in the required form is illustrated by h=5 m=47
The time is h=9 m=53
